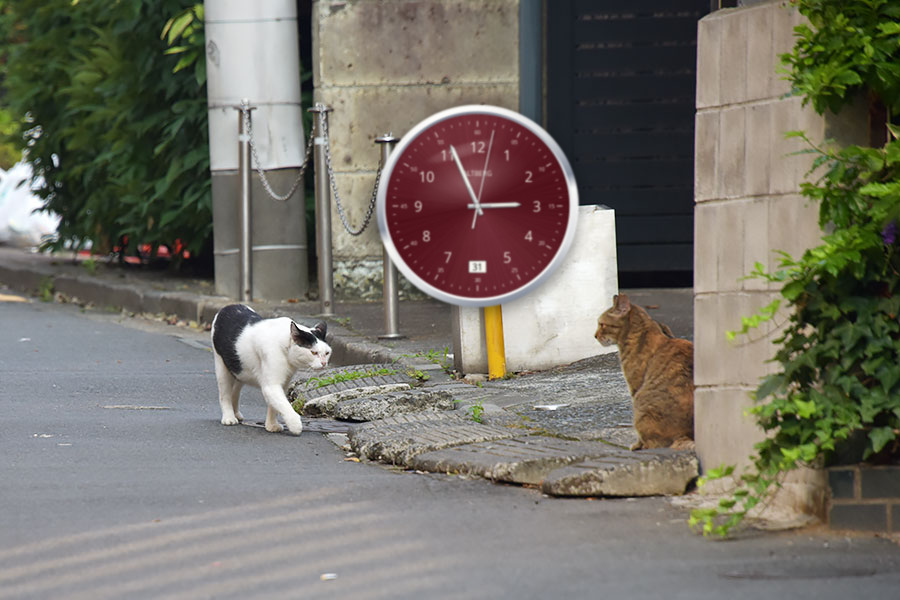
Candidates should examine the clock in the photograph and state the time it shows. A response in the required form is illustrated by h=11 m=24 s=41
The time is h=2 m=56 s=2
